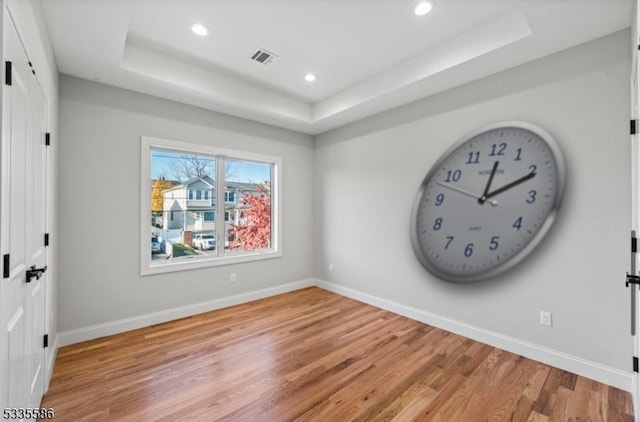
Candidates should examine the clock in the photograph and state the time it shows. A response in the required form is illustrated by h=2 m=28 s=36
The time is h=12 m=10 s=48
